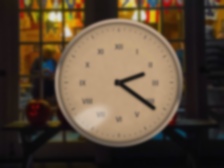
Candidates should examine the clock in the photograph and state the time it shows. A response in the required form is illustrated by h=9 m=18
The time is h=2 m=21
